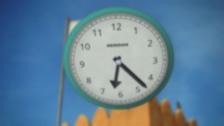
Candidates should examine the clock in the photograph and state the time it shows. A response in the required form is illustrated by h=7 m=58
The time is h=6 m=23
